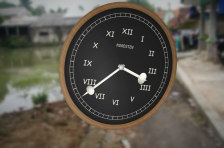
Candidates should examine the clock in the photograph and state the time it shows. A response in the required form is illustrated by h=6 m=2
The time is h=3 m=38
